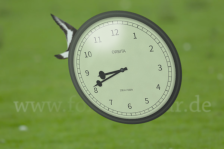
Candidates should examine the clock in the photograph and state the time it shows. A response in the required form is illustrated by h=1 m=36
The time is h=8 m=41
